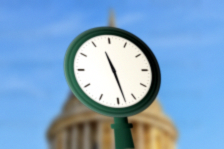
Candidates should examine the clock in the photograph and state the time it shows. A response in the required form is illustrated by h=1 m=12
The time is h=11 m=28
